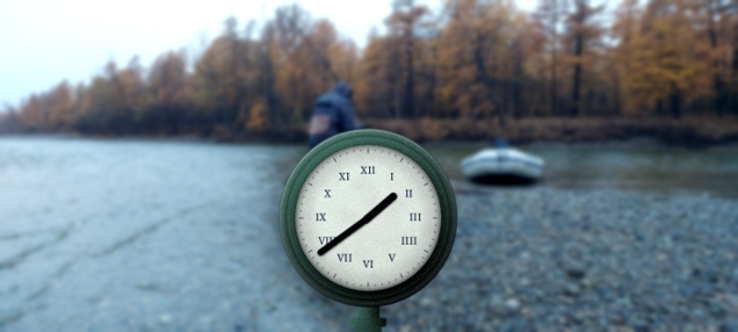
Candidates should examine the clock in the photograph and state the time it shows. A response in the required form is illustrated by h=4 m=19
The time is h=1 m=39
